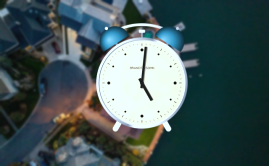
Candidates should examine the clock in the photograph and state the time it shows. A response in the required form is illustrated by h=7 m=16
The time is h=5 m=1
